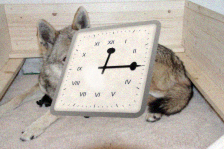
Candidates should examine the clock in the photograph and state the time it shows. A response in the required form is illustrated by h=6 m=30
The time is h=12 m=15
